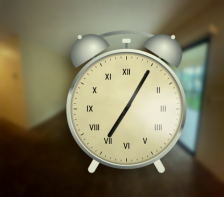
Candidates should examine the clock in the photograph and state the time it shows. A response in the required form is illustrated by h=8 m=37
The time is h=7 m=5
